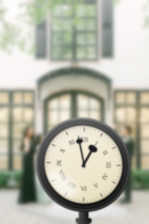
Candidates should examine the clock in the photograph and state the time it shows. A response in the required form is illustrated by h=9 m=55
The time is h=12 m=58
